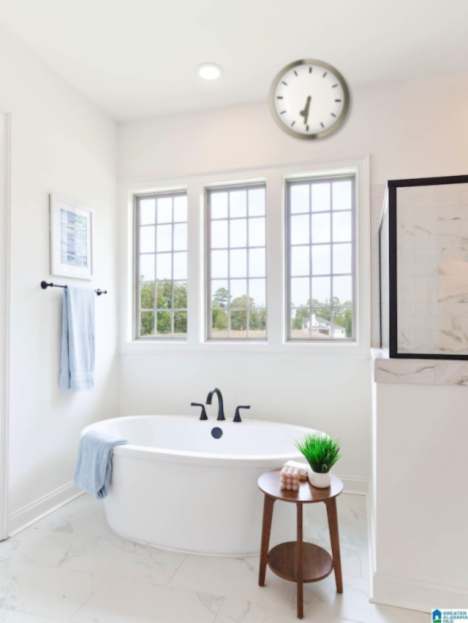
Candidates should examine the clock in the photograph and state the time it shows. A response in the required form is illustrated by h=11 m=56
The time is h=6 m=31
